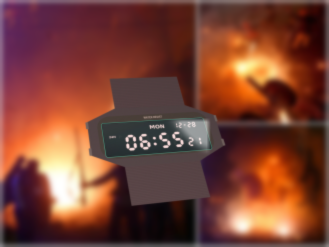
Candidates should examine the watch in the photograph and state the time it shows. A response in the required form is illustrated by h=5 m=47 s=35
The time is h=6 m=55 s=21
